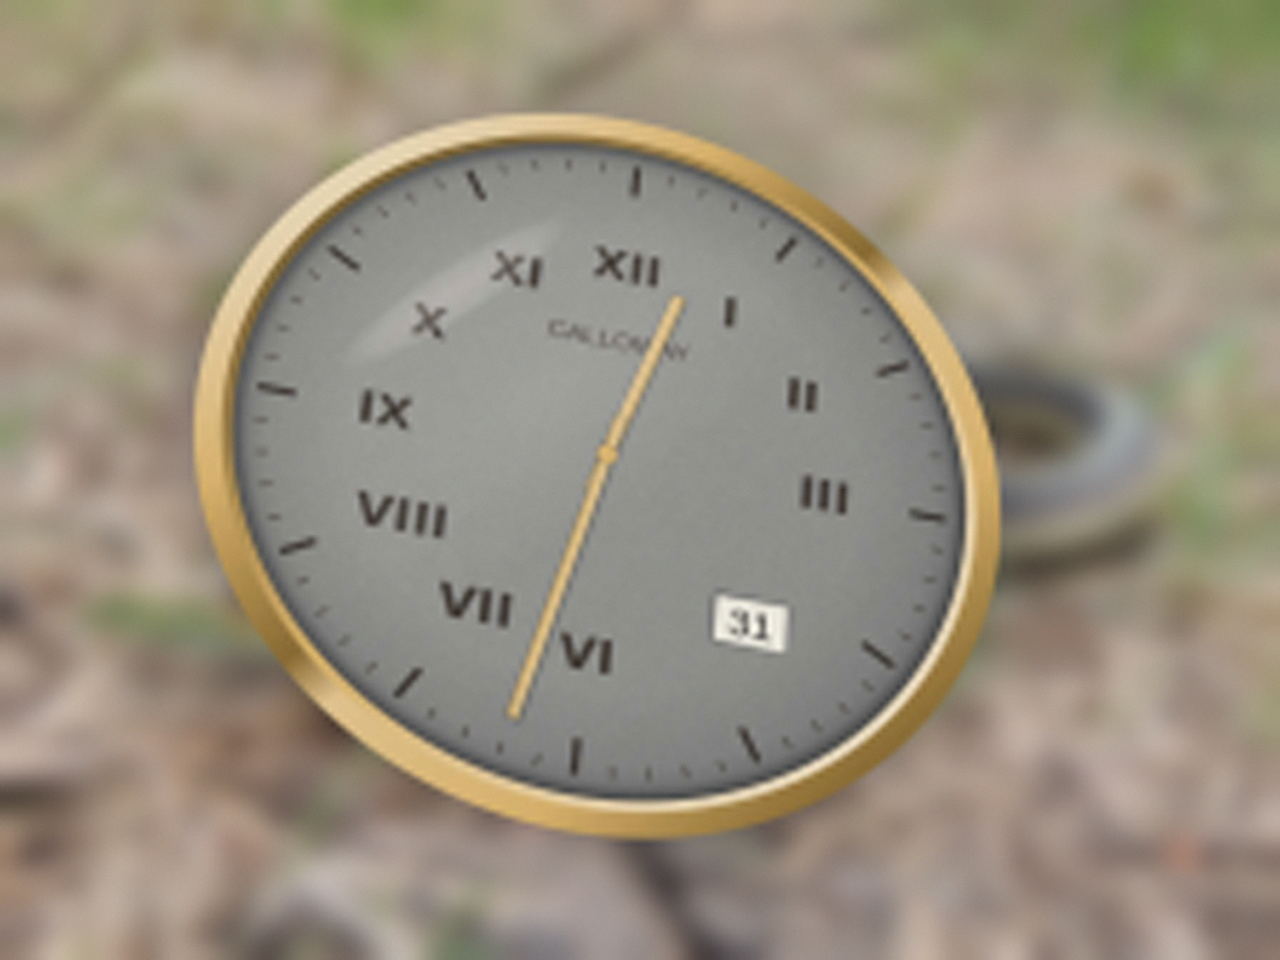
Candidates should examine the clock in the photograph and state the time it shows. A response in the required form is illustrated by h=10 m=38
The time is h=12 m=32
